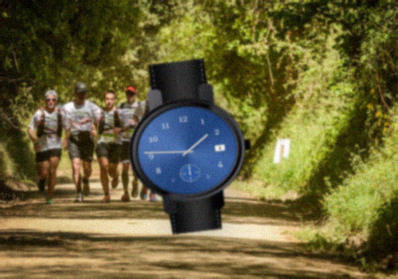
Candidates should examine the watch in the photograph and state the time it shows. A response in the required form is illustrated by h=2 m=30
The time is h=1 m=46
